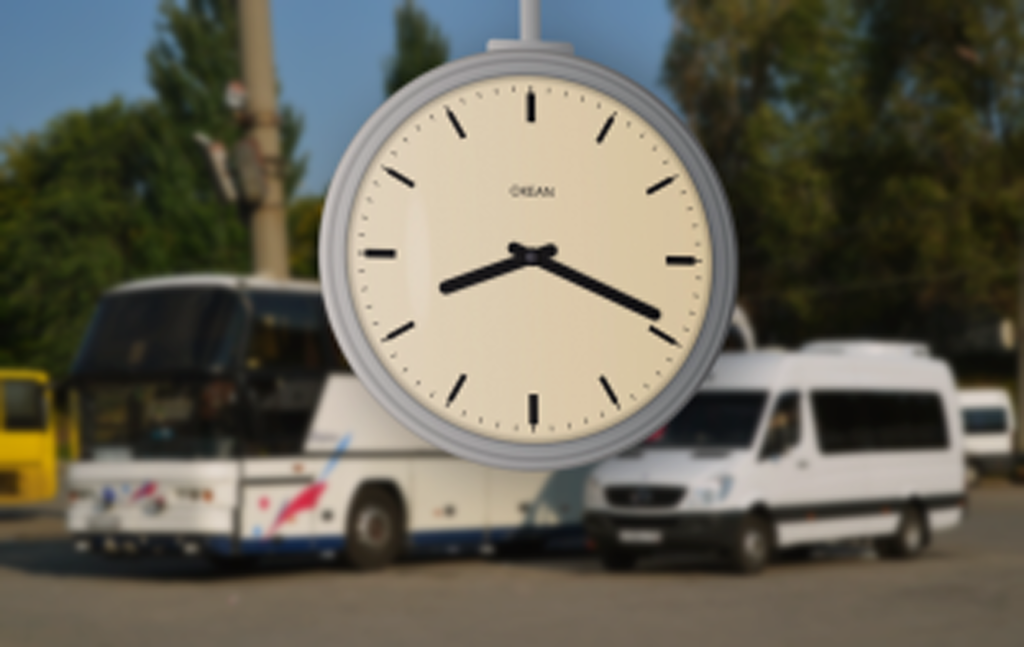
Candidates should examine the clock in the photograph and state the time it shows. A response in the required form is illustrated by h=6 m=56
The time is h=8 m=19
